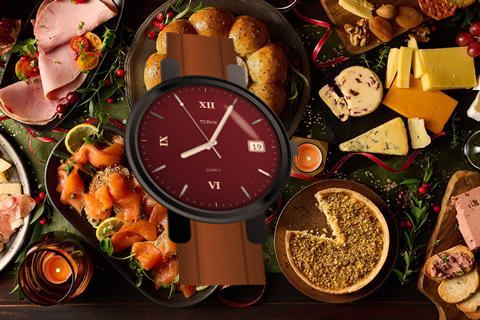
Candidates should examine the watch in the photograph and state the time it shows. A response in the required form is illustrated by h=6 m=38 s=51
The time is h=8 m=4 s=55
